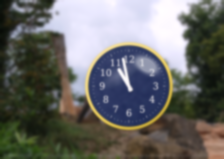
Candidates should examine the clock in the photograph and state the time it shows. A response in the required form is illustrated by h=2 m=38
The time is h=10 m=58
